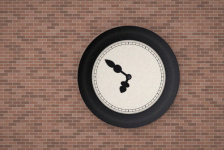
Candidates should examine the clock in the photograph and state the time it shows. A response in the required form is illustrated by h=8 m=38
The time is h=6 m=51
